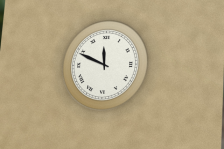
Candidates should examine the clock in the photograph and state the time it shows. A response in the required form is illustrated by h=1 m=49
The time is h=11 m=49
